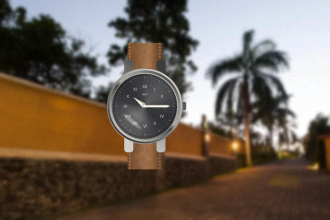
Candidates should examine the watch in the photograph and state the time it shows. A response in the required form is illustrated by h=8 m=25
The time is h=10 m=15
